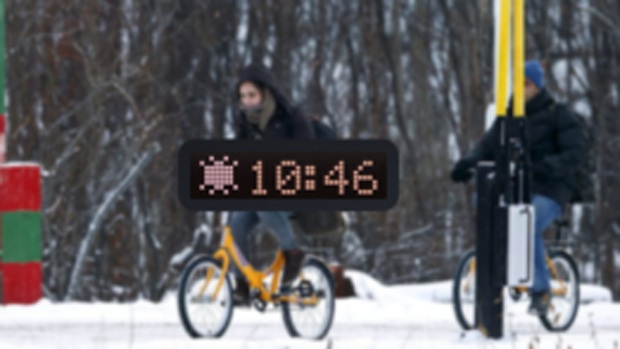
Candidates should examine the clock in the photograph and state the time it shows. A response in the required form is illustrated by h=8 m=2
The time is h=10 m=46
